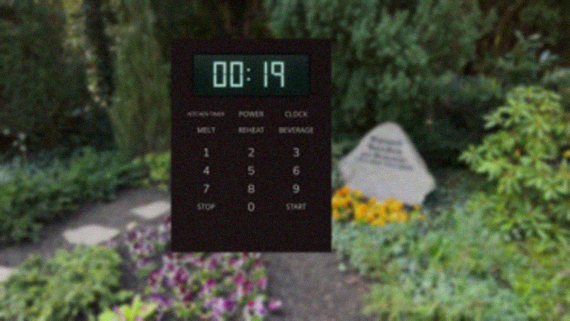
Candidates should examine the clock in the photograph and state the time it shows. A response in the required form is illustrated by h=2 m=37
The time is h=0 m=19
